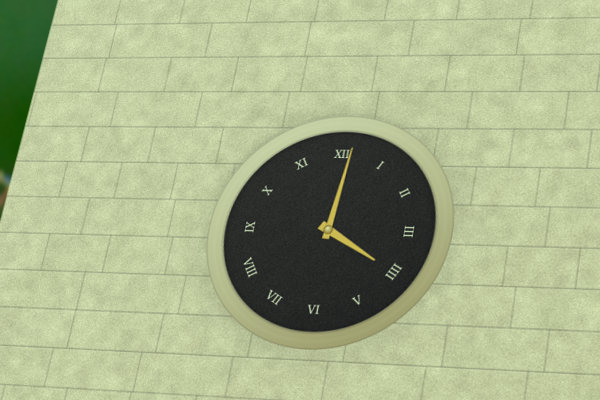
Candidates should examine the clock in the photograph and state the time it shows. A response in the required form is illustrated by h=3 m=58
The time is h=4 m=1
